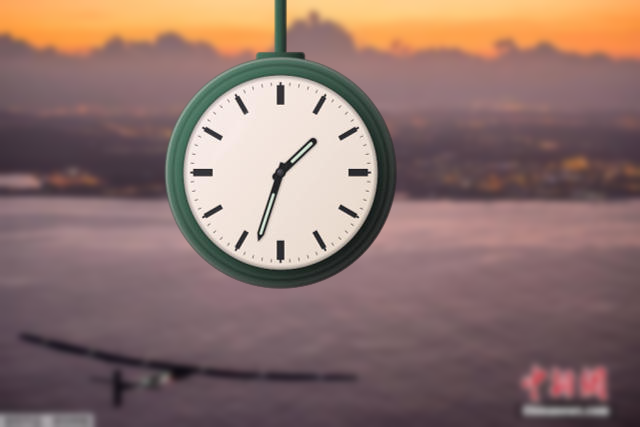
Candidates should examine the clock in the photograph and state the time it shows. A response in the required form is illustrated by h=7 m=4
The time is h=1 m=33
